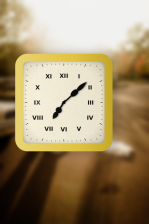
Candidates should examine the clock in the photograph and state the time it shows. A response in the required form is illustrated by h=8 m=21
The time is h=7 m=8
